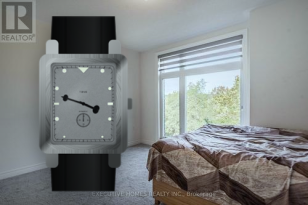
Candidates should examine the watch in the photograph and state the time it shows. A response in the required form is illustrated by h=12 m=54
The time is h=3 m=48
